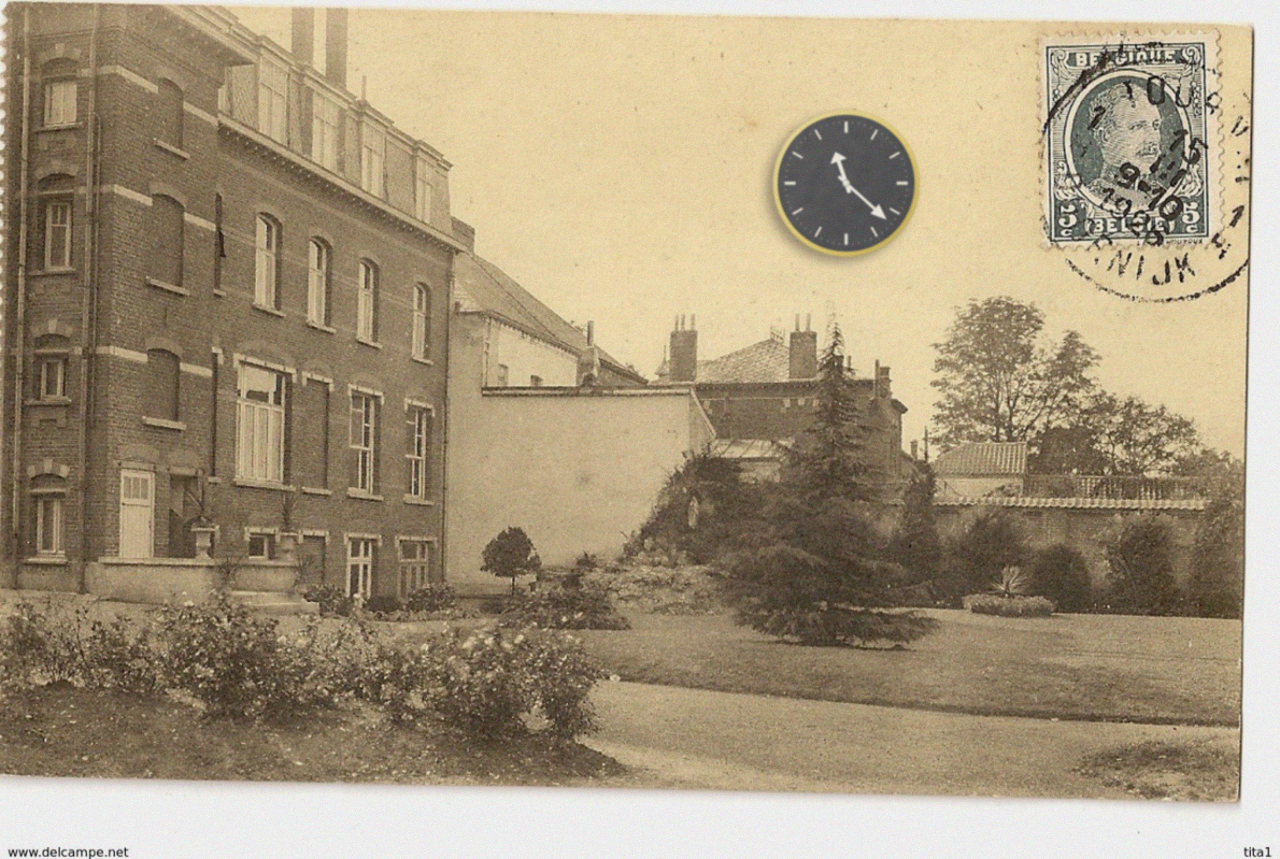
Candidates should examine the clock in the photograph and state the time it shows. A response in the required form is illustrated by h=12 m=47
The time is h=11 m=22
